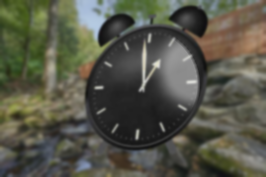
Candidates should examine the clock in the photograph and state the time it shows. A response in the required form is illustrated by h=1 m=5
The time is h=12 m=59
